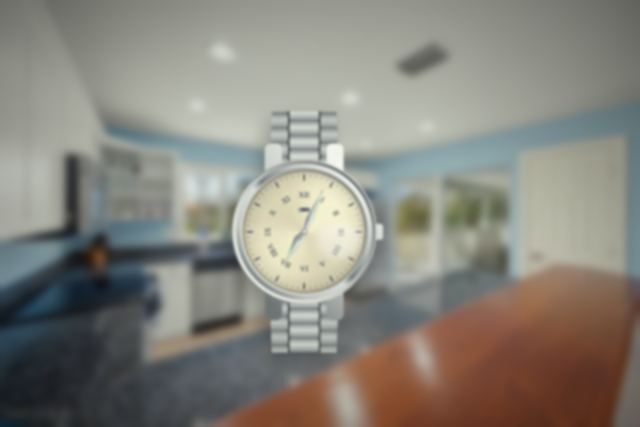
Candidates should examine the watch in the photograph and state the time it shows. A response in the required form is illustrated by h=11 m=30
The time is h=7 m=4
